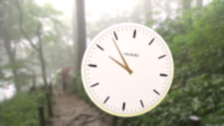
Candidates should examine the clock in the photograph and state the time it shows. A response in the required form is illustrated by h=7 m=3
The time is h=9 m=54
